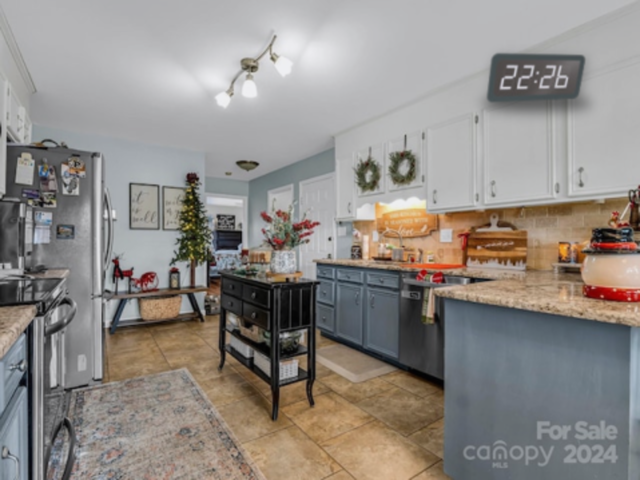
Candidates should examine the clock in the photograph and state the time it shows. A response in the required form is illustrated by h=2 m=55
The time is h=22 m=26
